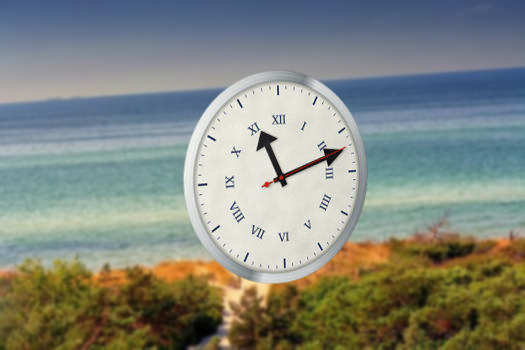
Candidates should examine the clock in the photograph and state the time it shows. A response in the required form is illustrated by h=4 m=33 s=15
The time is h=11 m=12 s=12
